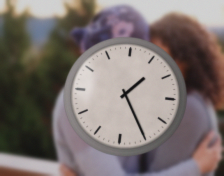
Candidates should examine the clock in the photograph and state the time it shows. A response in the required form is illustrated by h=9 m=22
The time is h=1 m=25
